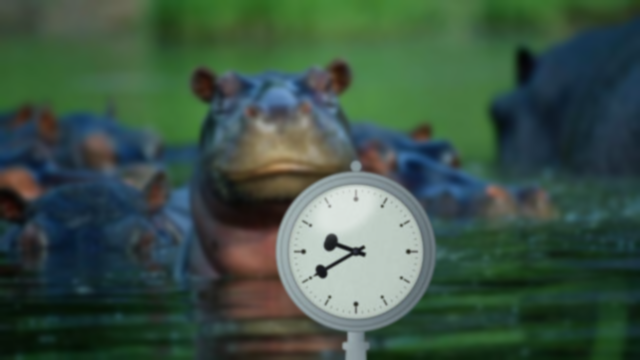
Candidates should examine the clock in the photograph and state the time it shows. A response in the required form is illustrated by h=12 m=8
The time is h=9 m=40
